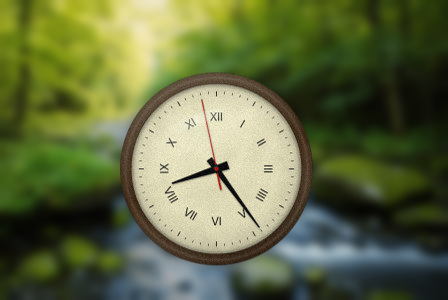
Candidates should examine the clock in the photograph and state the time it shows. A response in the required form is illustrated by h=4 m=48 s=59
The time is h=8 m=23 s=58
